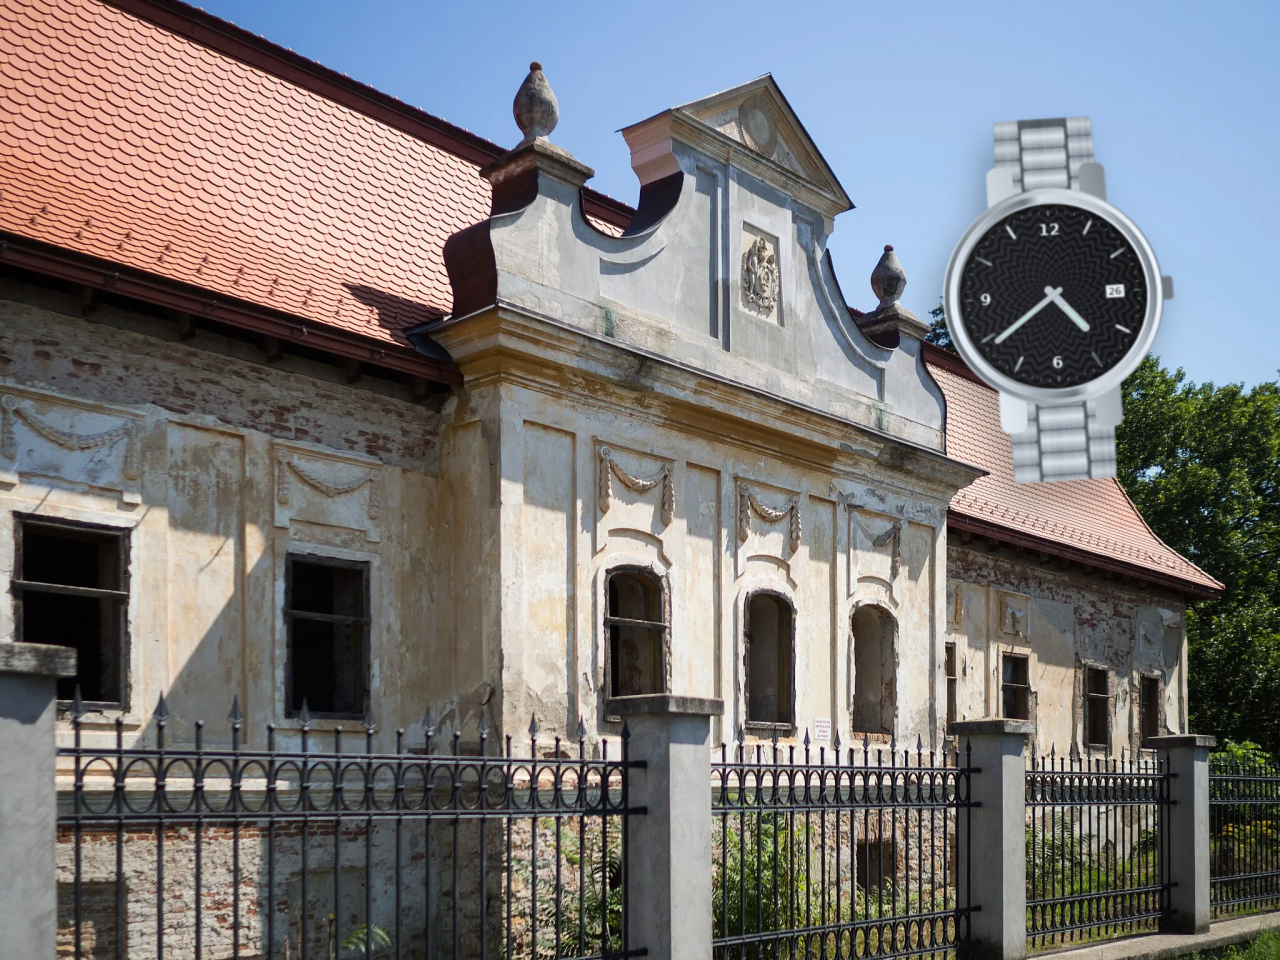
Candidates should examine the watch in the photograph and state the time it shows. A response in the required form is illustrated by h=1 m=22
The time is h=4 m=39
